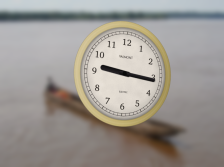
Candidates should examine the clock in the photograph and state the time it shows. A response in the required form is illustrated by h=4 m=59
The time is h=9 m=16
